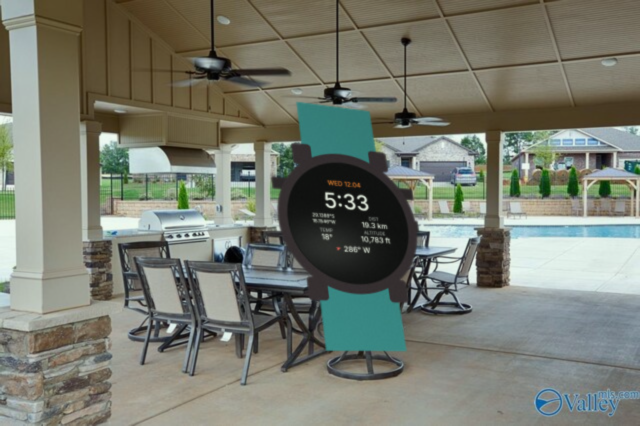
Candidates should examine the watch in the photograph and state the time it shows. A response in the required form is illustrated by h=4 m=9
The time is h=5 m=33
